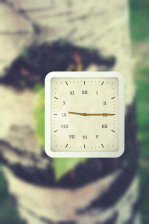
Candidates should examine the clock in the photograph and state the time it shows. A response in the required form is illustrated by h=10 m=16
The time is h=9 m=15
